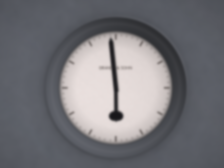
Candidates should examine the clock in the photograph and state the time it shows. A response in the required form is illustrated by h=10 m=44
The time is h=5 m=59
